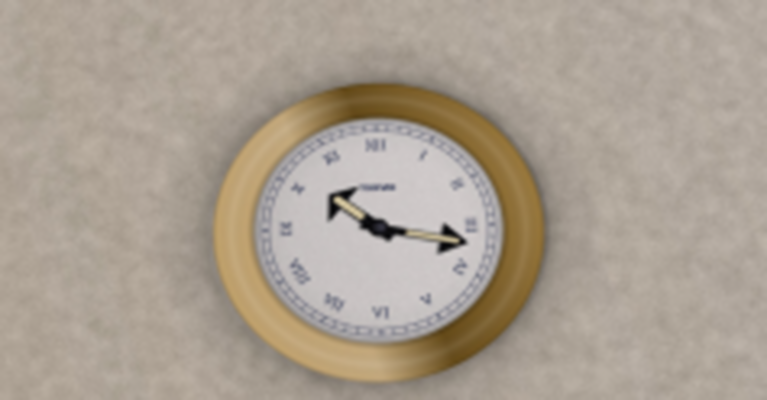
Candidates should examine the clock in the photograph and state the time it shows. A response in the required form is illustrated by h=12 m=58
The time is h=10 m=17
